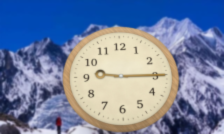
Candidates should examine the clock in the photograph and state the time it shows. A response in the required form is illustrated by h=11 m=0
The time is h=9 m=15
